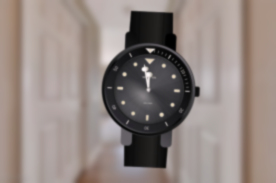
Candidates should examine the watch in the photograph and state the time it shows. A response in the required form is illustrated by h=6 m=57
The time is h=11 m=58
